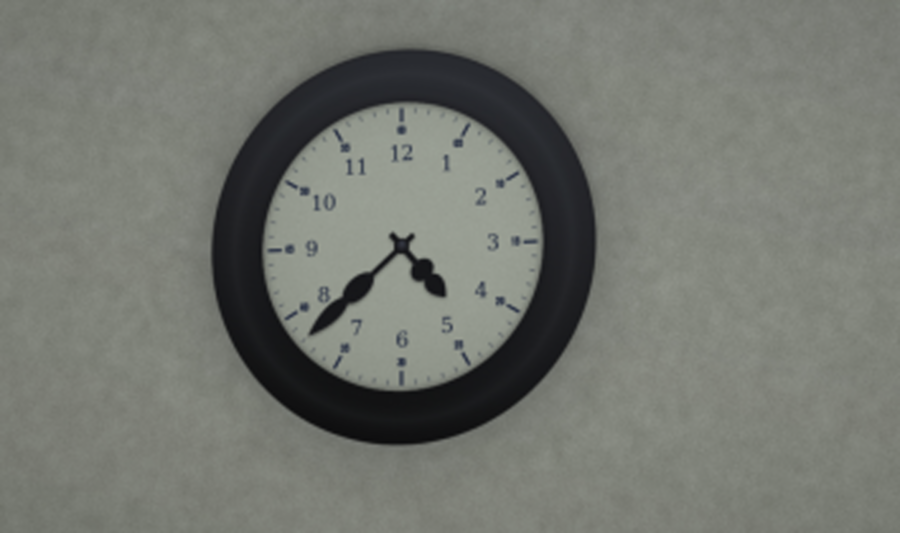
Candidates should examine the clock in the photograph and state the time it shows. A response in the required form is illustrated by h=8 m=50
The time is h=4 m=38
